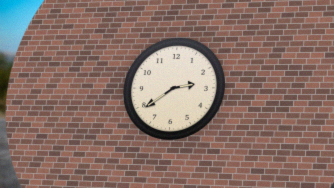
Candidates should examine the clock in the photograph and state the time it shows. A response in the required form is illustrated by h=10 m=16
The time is h=2 m=39
